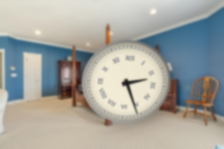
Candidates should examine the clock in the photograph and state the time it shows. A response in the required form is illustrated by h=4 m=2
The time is h=2 m=26
